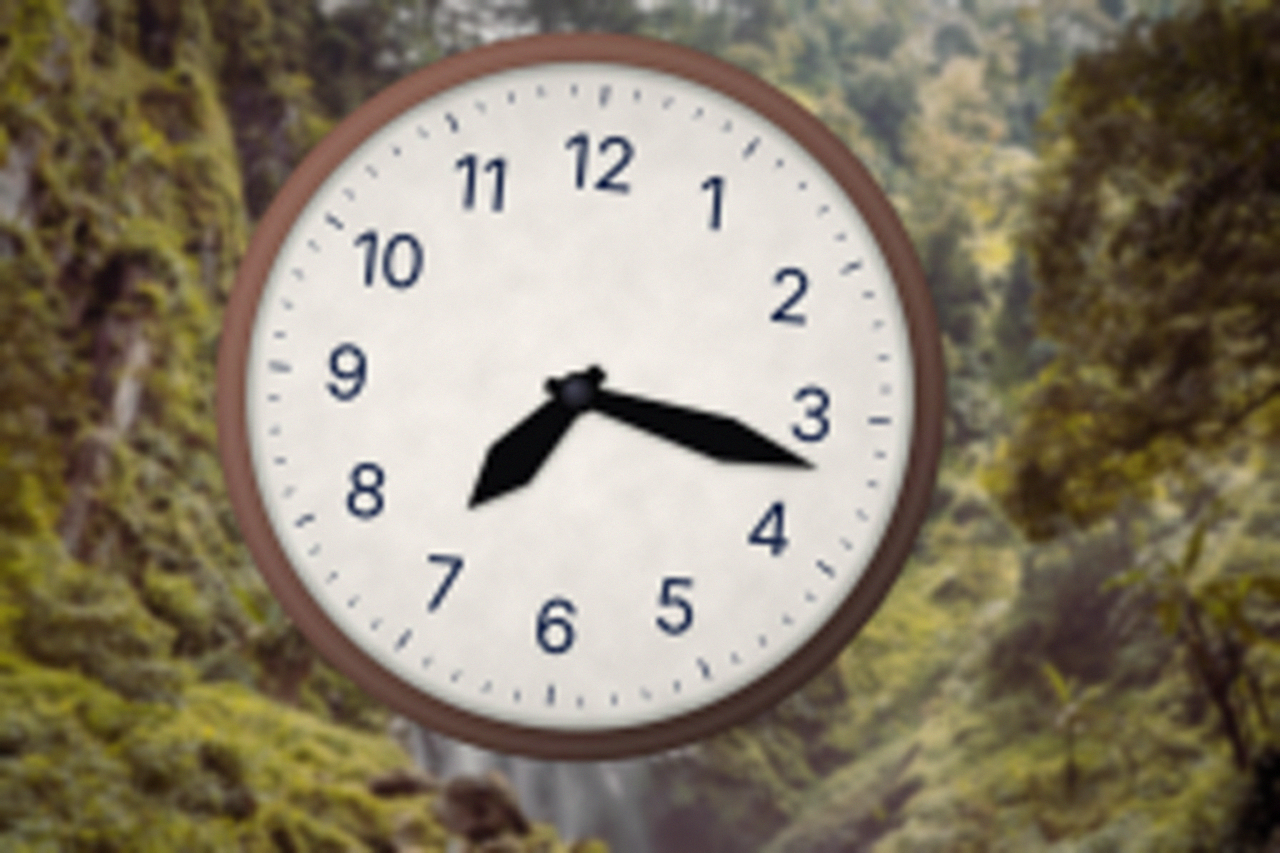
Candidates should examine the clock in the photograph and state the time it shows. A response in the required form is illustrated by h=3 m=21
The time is h=7 m=17
